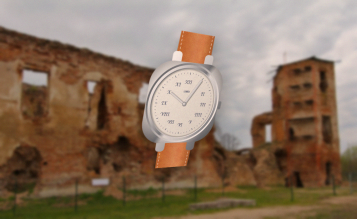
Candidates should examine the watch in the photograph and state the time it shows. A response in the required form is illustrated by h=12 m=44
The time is h=10 m=5
